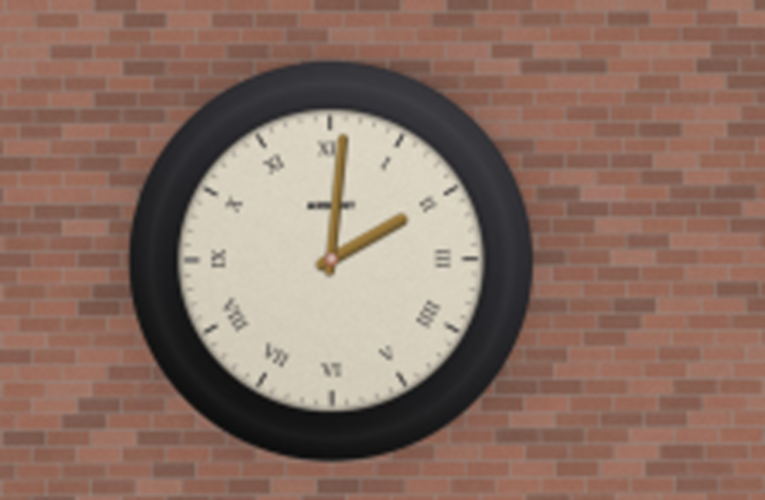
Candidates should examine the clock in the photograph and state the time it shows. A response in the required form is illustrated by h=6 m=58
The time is h=2 m=1
